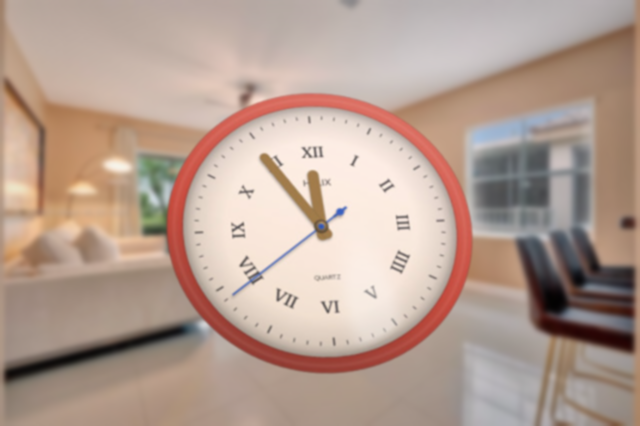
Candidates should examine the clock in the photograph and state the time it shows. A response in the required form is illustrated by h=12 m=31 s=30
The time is h=11 m=54 s=39
